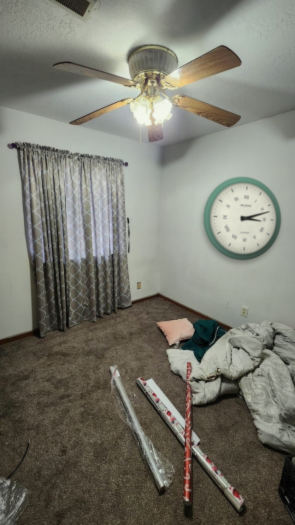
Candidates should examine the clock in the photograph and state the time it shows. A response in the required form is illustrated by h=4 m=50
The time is h=3 m=12
